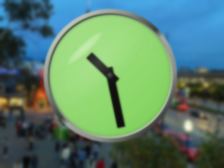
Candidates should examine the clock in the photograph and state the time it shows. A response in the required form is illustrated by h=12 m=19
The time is h=10 m=28
